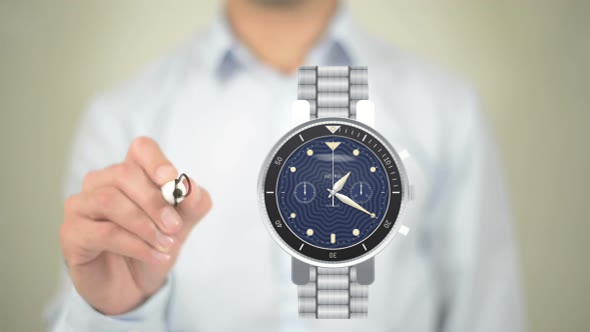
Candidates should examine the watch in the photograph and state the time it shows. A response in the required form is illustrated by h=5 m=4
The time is h=1 m=20
